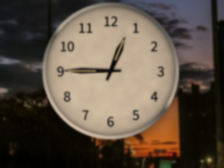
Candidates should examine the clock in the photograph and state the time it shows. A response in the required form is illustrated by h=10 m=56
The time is h=12 m=45
